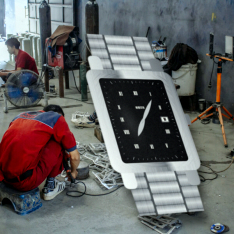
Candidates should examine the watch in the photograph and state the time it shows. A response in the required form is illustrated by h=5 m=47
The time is h=7 m=6
